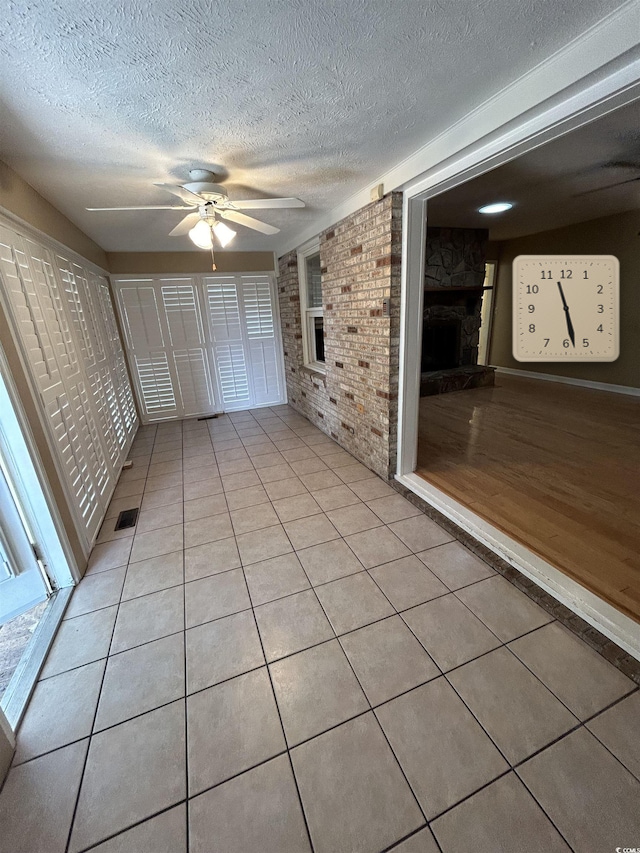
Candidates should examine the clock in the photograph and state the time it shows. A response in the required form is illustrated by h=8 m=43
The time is h=11 m=28
